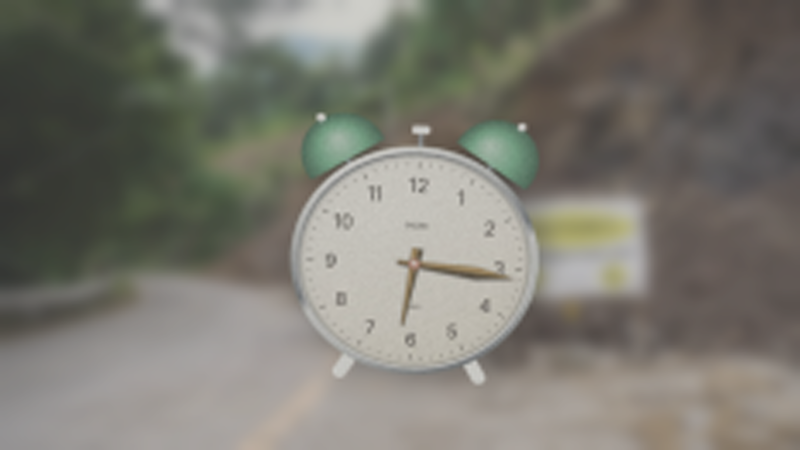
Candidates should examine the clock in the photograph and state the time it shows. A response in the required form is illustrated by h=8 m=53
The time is h=6 m=16
